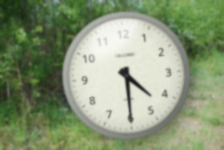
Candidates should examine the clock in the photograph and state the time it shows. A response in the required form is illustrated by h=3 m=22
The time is h=4 m=30
